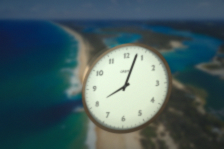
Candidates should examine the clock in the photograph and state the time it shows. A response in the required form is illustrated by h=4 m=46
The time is h=8 m=3
